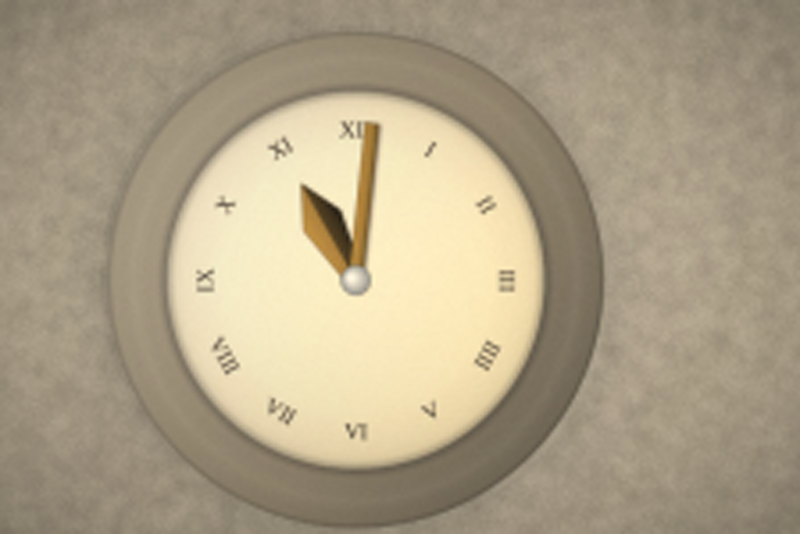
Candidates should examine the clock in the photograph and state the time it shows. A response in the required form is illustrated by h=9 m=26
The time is h=11 m=1
